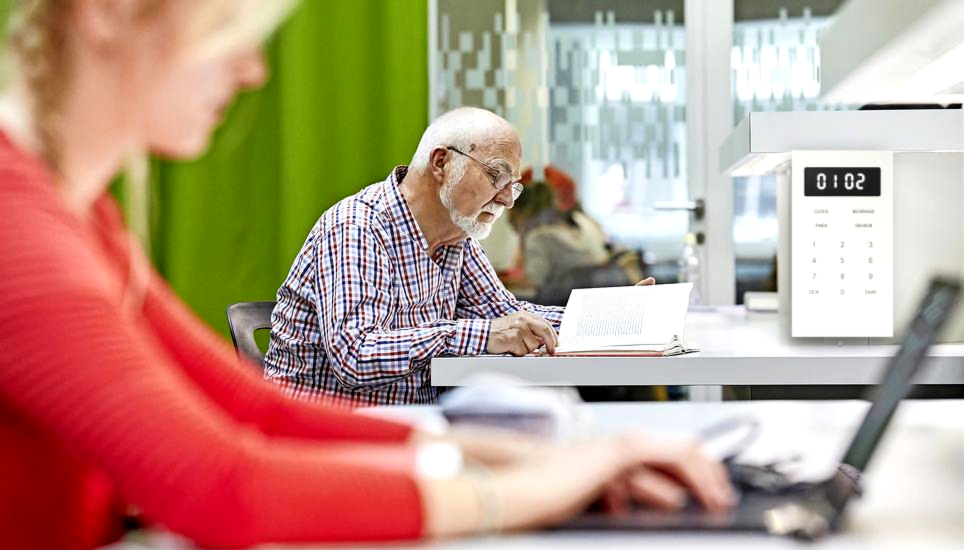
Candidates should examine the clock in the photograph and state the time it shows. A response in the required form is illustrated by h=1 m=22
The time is h=1 m=2
